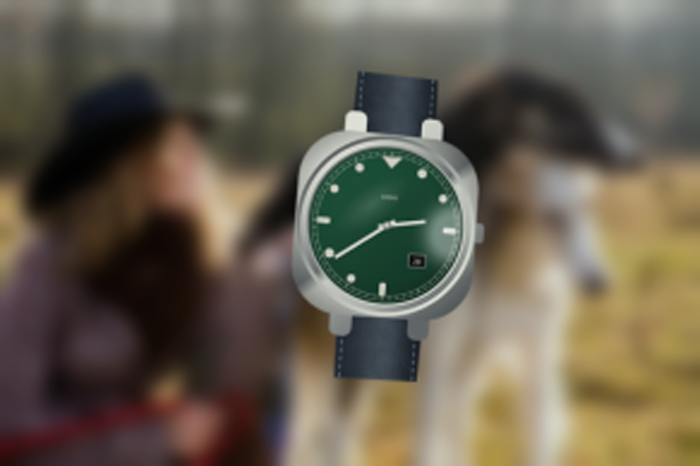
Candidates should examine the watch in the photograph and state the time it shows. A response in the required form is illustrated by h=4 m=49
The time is h=2 m=39
